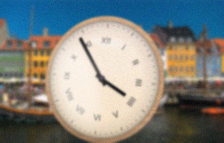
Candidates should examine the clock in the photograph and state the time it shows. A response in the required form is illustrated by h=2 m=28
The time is h=3 m=54
